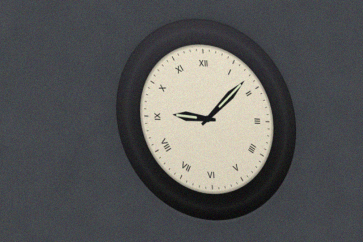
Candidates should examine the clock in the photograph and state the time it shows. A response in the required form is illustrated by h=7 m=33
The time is h=9 m=8
